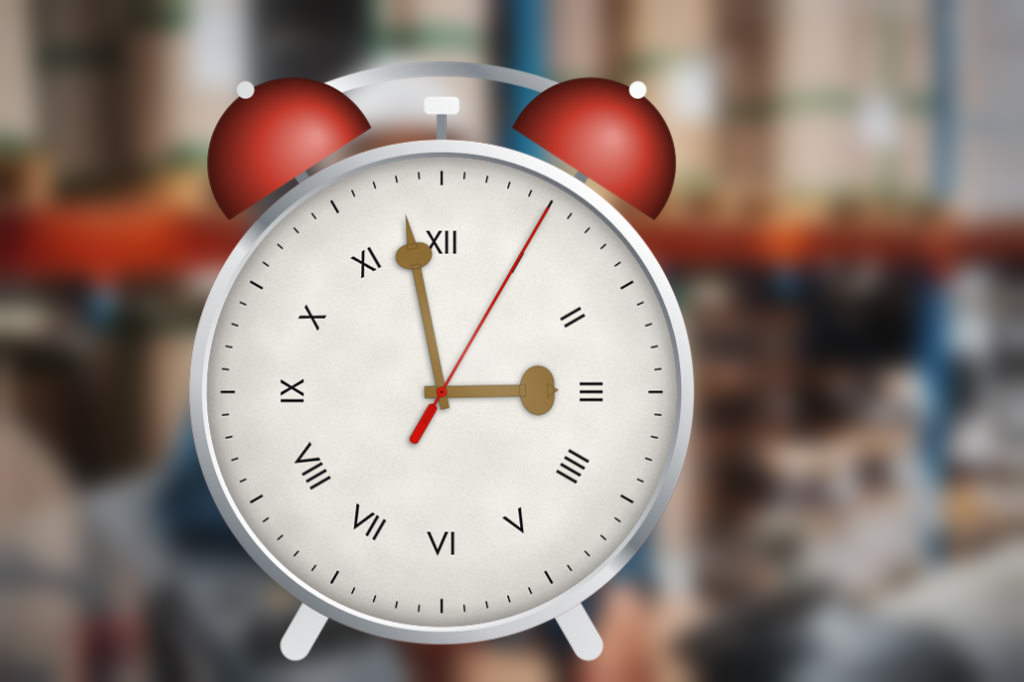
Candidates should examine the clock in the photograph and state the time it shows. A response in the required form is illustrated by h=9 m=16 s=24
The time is h=2 m=58 s=5
